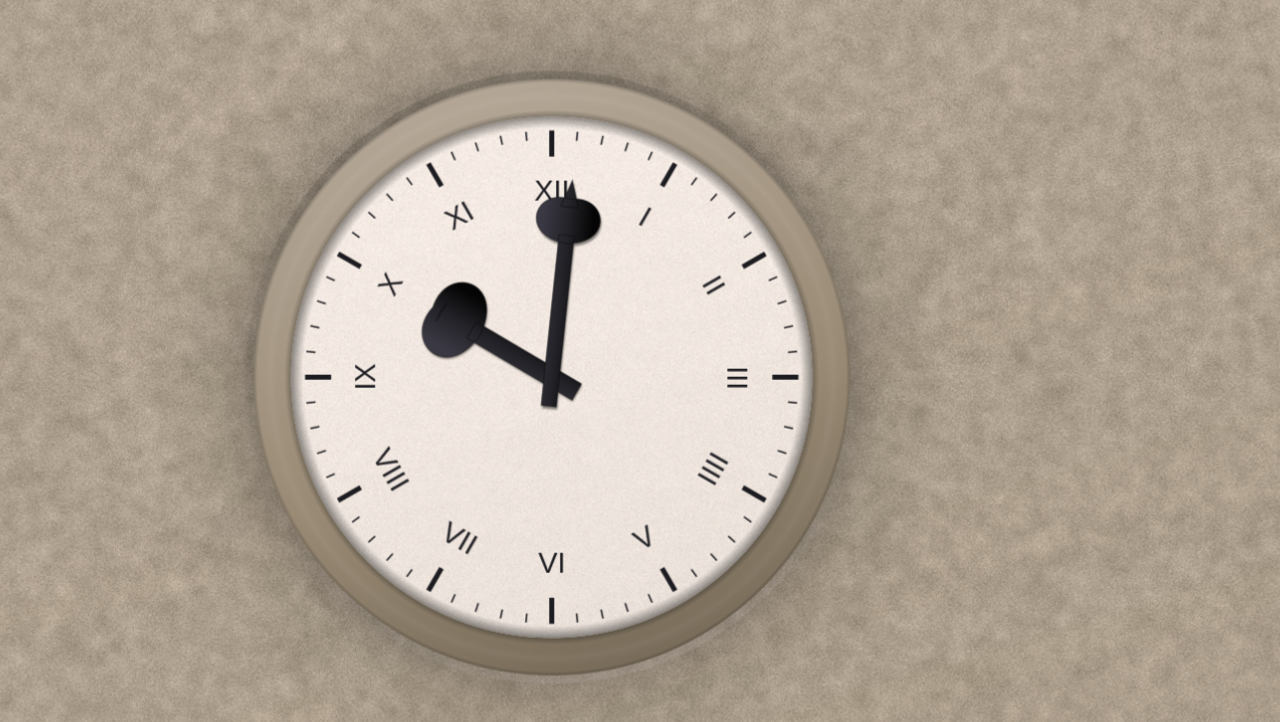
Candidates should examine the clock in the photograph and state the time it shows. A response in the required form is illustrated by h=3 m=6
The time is h=10 m=1
